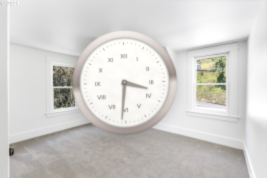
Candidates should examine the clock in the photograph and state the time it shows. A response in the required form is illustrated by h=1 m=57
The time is h=3 m=31
